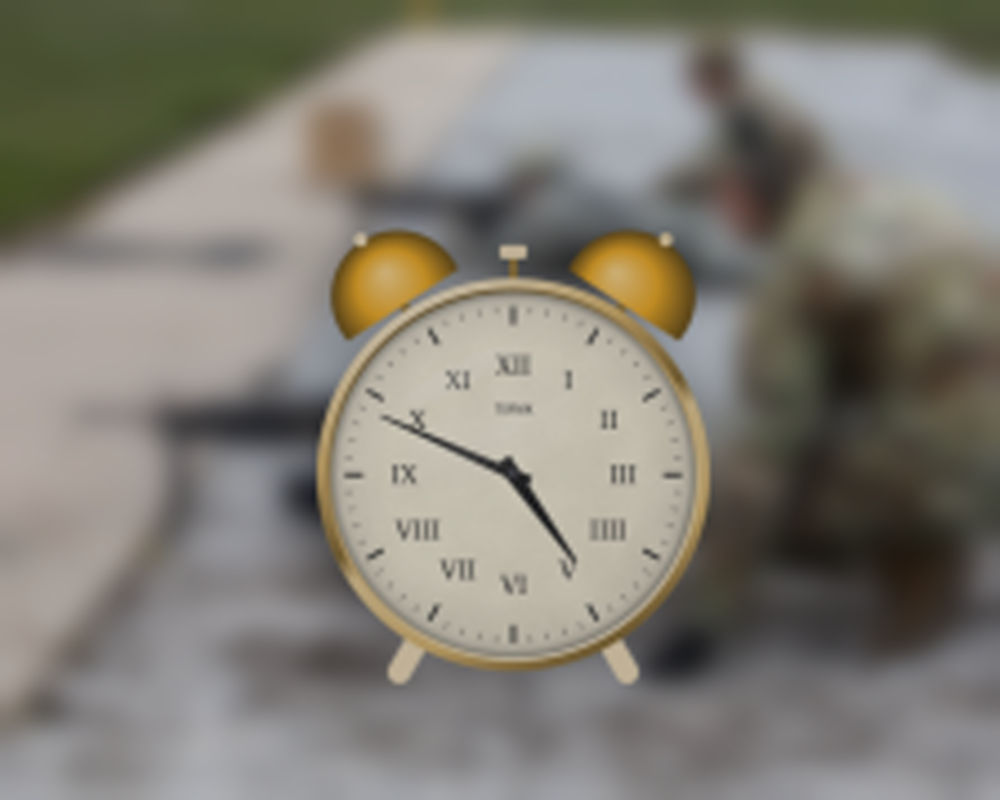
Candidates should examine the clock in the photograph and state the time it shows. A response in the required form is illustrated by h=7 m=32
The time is h=4 m=49
